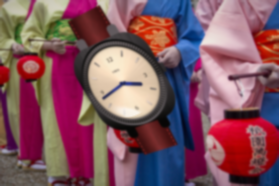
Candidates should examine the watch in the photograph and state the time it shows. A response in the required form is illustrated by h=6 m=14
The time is h=3 m=43
